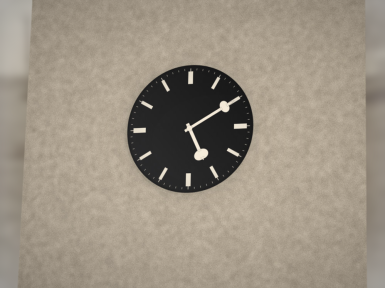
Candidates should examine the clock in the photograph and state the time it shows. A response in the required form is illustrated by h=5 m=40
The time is h=5 m=10
